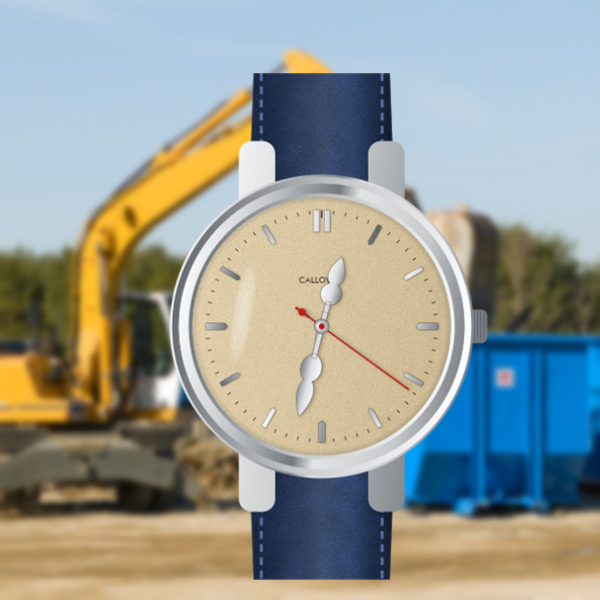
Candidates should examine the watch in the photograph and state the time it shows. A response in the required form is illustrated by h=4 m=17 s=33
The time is h=12 m=32 s=21
